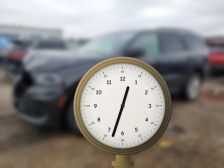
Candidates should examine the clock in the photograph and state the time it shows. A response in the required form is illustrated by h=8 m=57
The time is h=12 m=33
